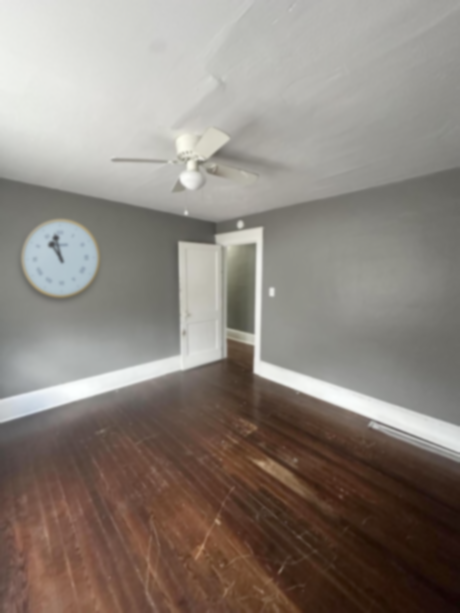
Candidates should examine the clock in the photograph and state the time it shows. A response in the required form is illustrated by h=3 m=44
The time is h=10 m=58
